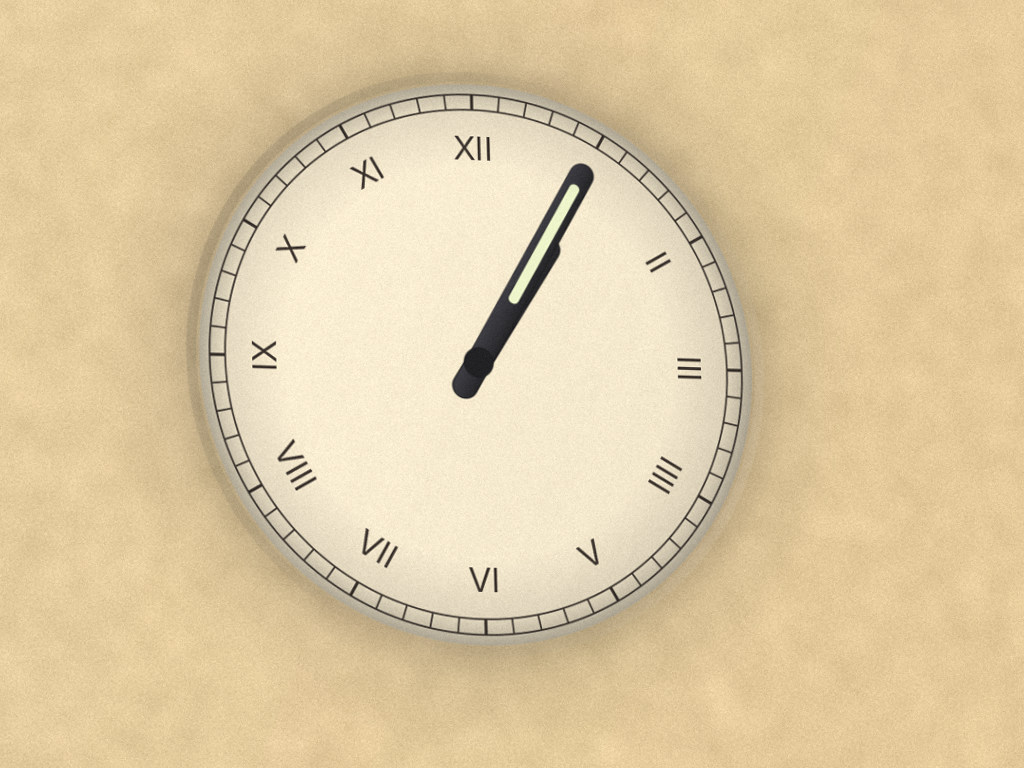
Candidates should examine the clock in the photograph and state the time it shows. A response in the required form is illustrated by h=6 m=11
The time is h=1 m=5
